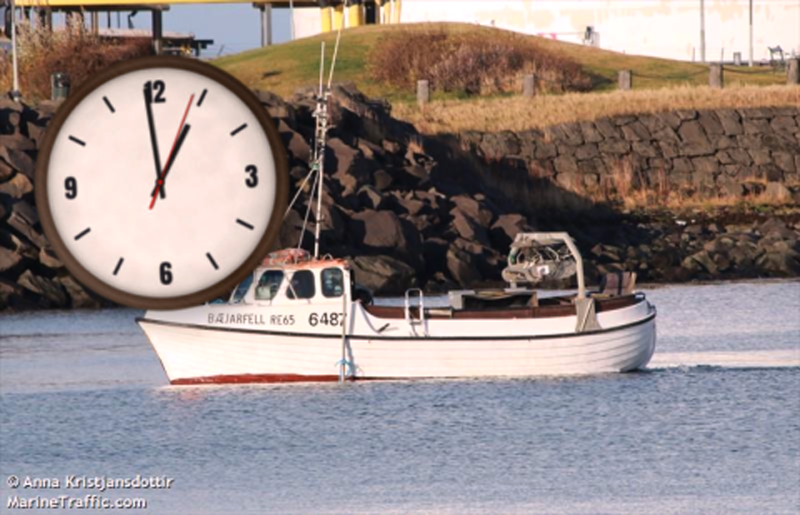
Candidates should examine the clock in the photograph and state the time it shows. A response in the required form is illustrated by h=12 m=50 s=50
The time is h=12 m=59 s=4
